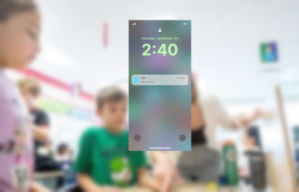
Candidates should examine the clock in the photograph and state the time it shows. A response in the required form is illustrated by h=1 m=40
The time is h=2 m=40
